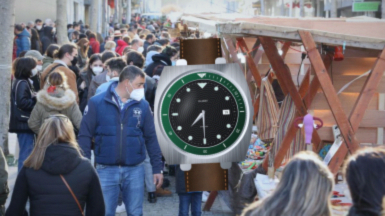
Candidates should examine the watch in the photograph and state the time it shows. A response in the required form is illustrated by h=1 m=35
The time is h=7 m=30
